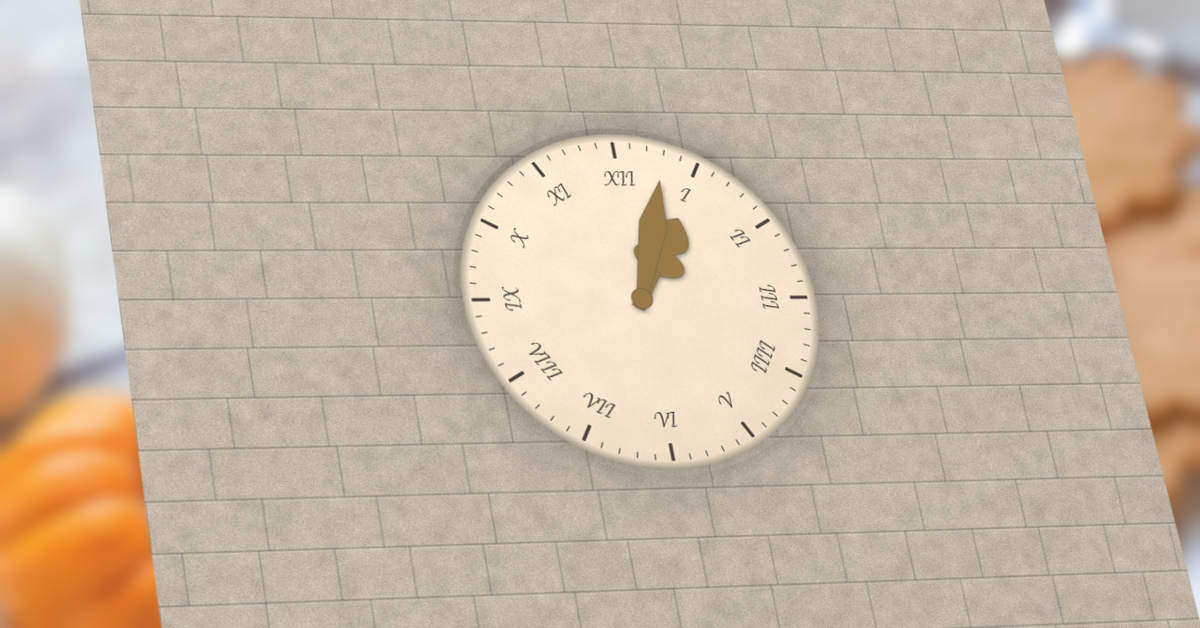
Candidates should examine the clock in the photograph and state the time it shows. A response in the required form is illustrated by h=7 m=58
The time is h=1 m=3
